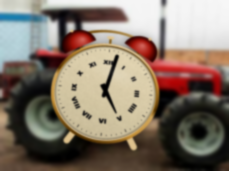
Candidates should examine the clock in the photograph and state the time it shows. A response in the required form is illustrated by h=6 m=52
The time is h=5 m=2
